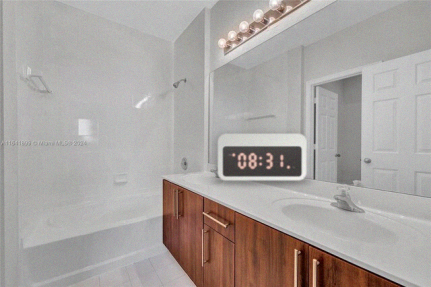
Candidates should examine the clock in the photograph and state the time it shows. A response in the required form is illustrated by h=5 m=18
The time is h=8 m=31
